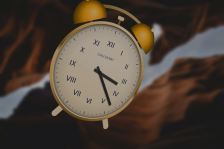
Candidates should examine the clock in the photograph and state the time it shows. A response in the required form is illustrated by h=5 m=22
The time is h=3 m=23
